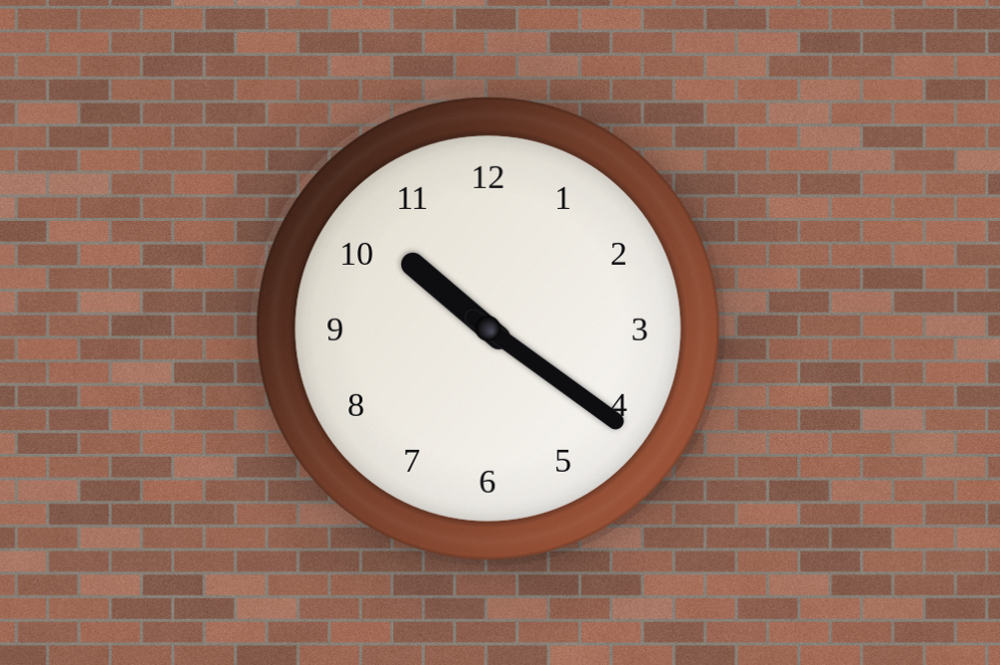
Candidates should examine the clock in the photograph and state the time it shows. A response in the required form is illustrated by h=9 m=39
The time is h=10 m=21
